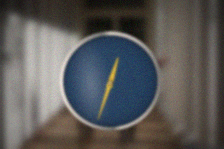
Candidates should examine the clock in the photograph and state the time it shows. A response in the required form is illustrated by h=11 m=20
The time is h=12 m=33
